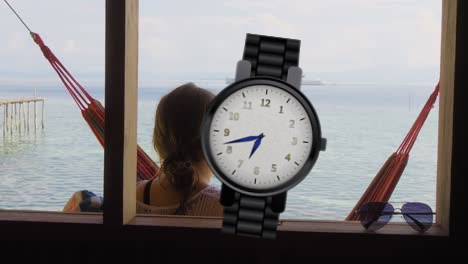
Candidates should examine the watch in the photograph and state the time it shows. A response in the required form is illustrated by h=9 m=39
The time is h=6 m=42
